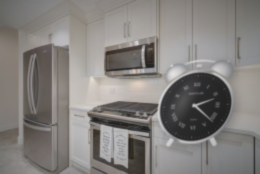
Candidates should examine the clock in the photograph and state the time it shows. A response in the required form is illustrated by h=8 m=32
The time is h=2 m=22
